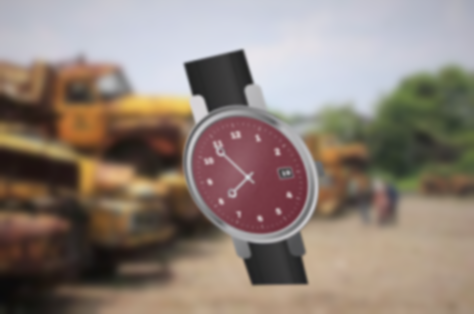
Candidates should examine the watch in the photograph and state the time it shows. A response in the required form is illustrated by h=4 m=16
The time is h=7 m=54
